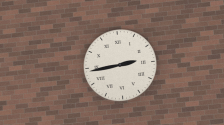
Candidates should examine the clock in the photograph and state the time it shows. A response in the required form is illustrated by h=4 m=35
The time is h=2 m=44
